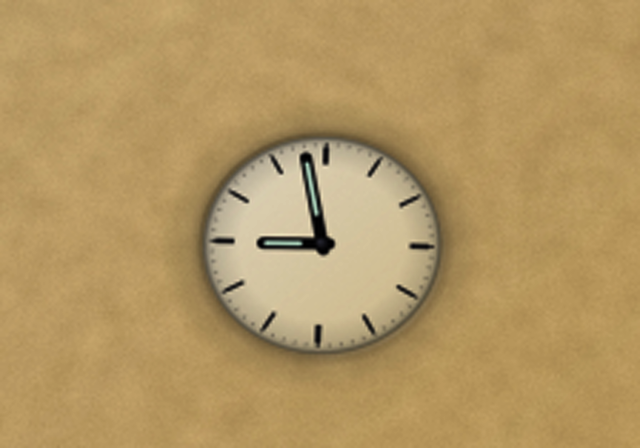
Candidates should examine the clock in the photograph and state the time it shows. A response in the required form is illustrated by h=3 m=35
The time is h=8 m=58
